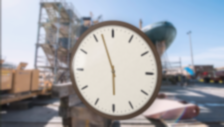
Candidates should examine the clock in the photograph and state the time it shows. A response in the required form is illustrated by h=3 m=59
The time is h=5 m=57
